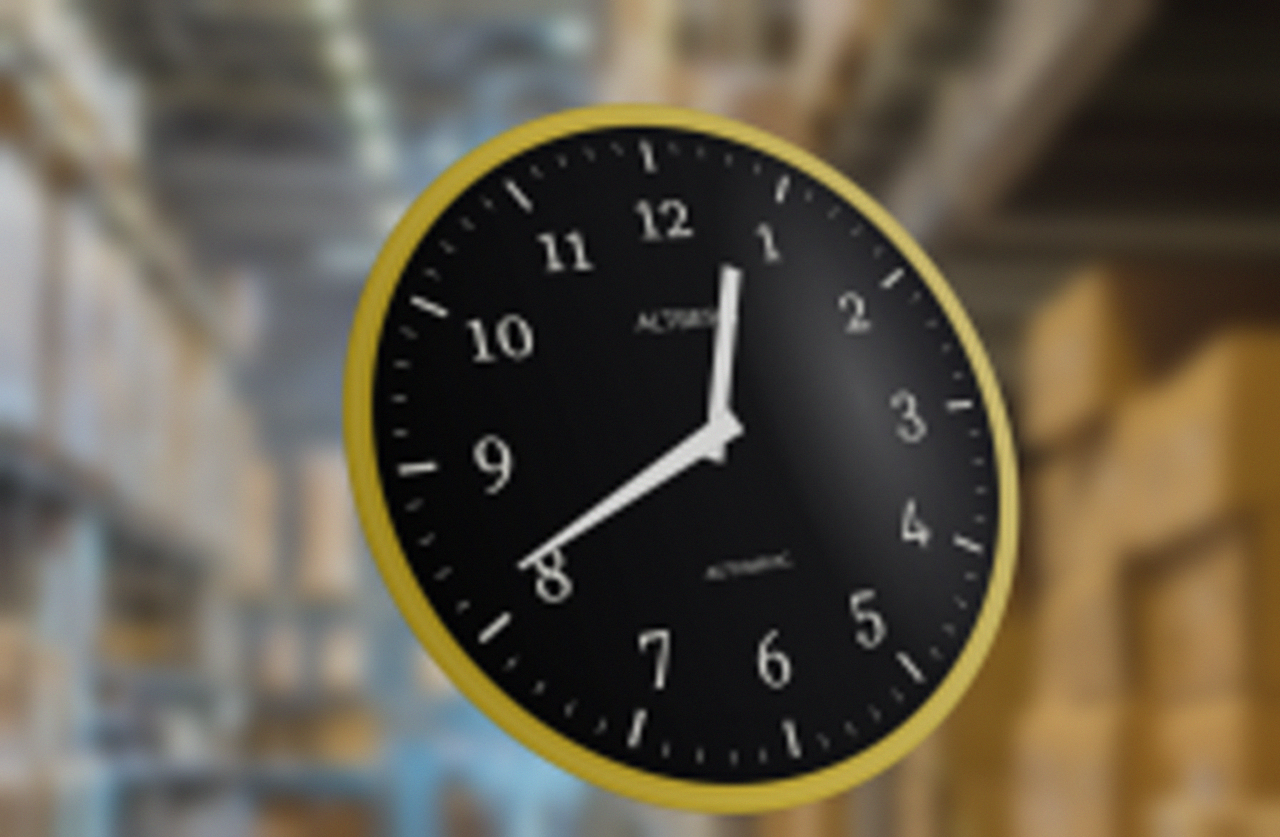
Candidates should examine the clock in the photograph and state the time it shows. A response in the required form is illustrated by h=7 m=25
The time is h=12 m=41
